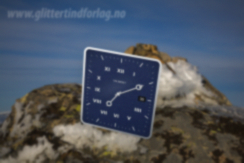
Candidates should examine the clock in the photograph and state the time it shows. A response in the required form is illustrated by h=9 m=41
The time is h=7 m=10
